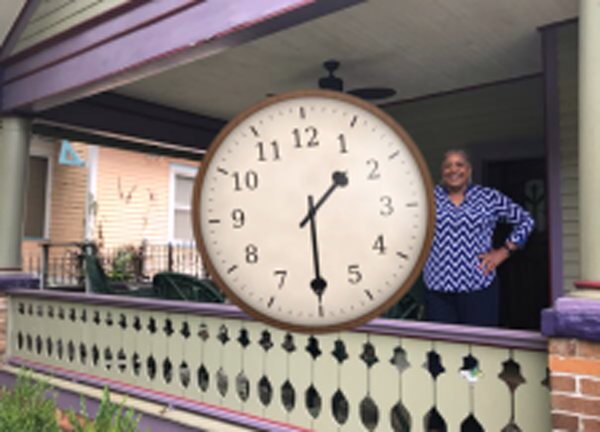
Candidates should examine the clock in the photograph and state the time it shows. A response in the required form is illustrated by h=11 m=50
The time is h=1 m=30
